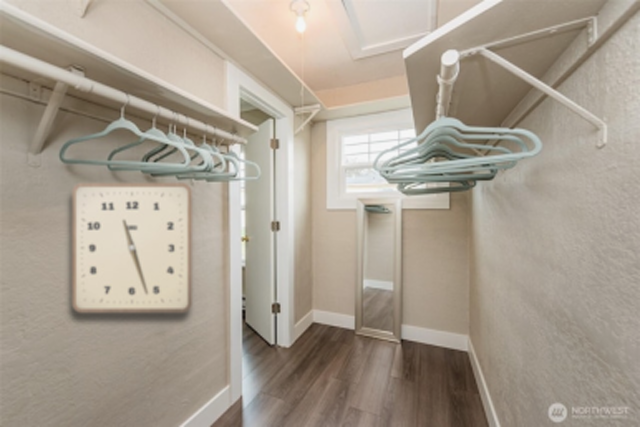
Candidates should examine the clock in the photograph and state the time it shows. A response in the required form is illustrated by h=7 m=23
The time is h=11 m=27
